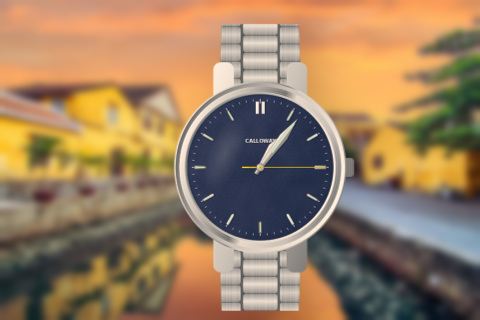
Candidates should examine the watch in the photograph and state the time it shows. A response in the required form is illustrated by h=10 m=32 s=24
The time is h=1 m=6 s=15
